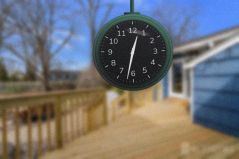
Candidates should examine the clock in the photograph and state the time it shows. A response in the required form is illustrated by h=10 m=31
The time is h=12 m=32
